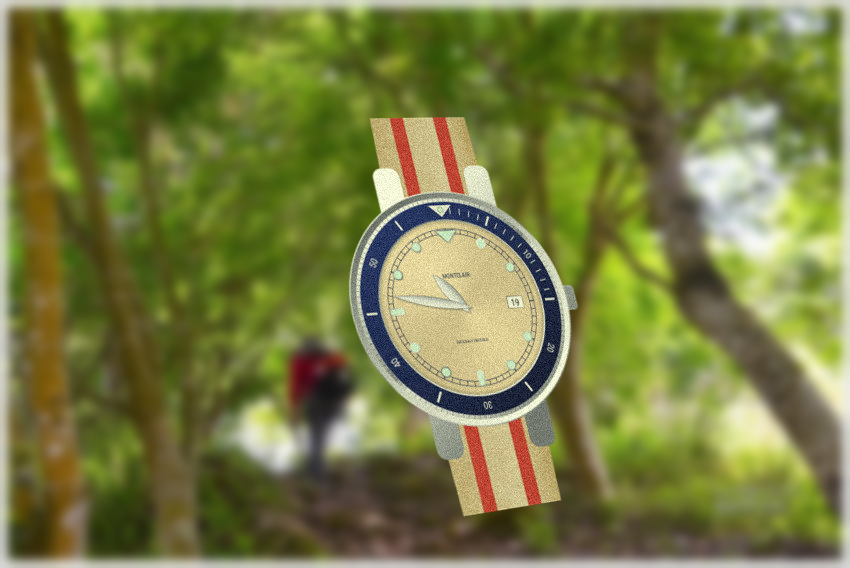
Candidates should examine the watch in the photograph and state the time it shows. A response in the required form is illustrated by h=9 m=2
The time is h=10 m=47
